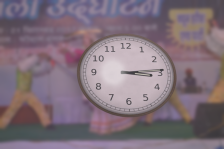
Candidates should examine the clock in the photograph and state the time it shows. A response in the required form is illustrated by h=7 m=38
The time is h=3 m=14
